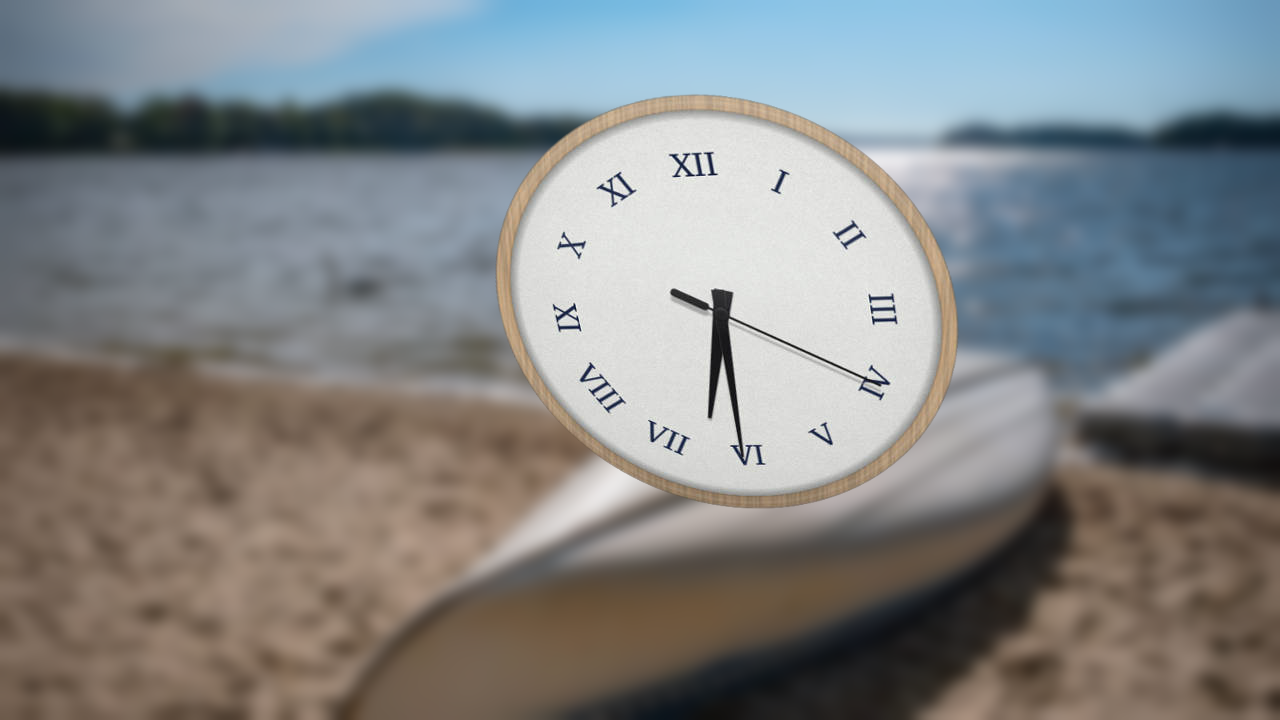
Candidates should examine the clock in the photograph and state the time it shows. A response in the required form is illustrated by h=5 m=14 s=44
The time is h=6 m=30 s=20
